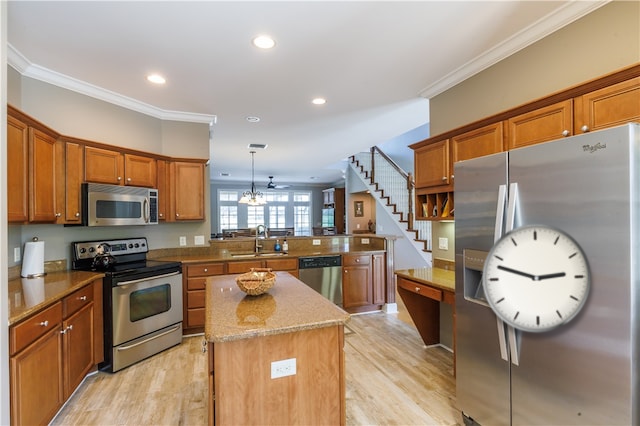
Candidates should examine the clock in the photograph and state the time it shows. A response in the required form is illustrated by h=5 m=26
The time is h=2 m=48
